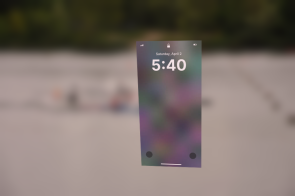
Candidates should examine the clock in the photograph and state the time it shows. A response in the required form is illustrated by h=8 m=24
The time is h=5 m=40
